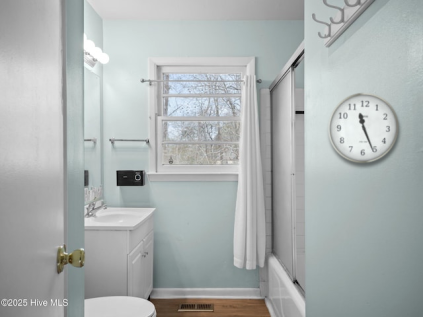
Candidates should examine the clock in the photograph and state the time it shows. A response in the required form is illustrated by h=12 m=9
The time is h=11 m=26
